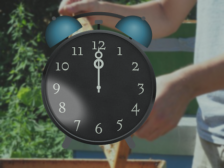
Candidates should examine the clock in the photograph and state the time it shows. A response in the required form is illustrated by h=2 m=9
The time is h=12 m=0
